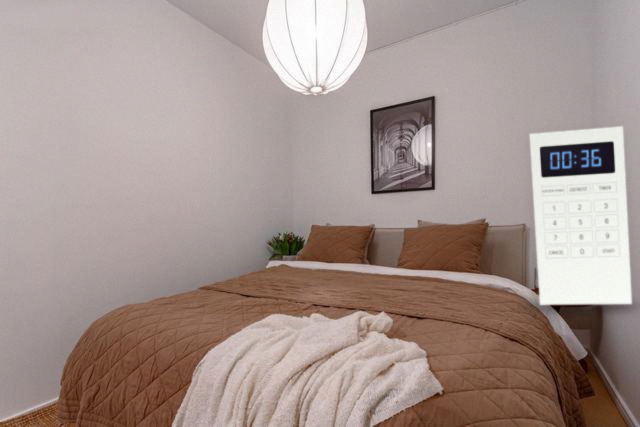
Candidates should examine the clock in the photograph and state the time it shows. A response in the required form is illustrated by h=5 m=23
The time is h=0 m=36
